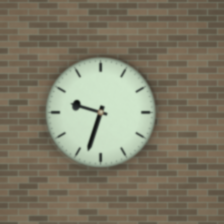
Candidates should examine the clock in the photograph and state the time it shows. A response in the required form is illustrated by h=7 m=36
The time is h=9 m=33
